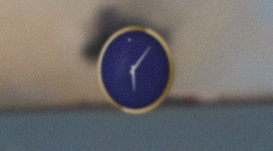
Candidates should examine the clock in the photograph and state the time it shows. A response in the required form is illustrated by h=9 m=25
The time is h=6 m=8
